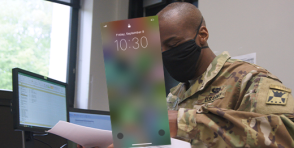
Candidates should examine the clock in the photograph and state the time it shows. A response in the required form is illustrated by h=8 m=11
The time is h=10 m=30
